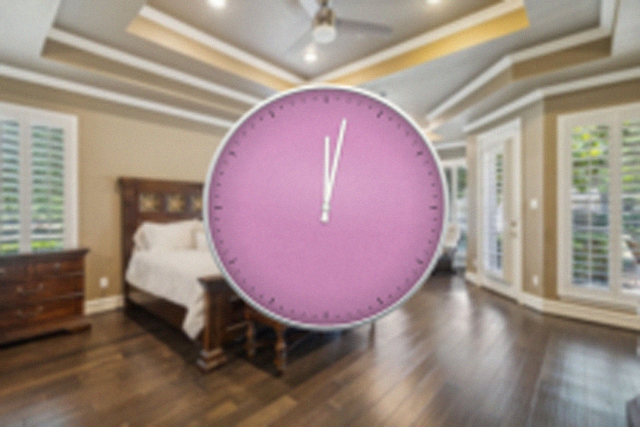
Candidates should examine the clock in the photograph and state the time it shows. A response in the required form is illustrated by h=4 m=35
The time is h=12 m=2
